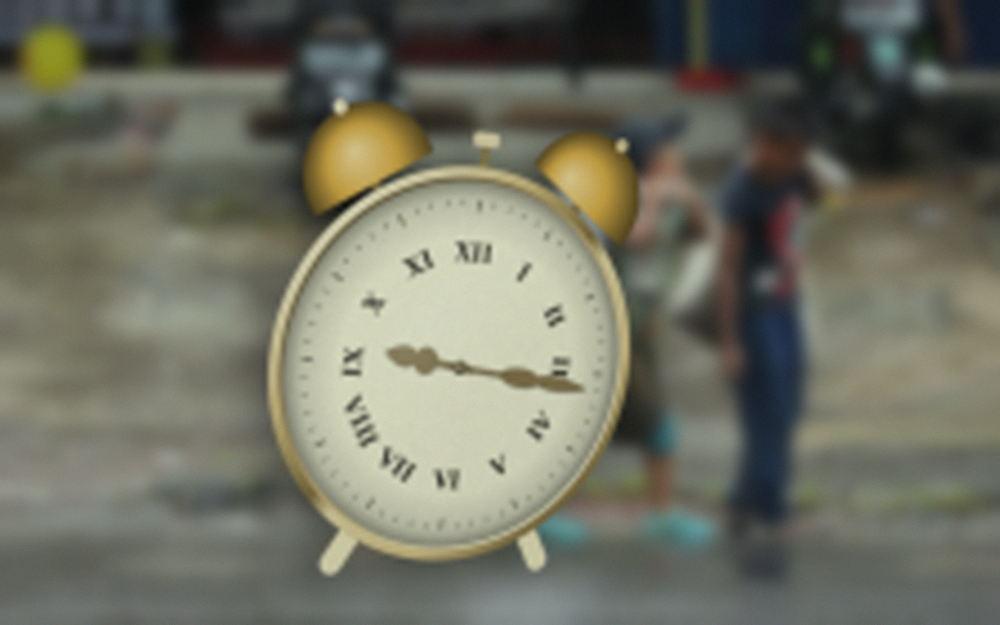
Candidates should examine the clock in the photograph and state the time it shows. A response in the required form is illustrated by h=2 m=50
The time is h=9 m=16
